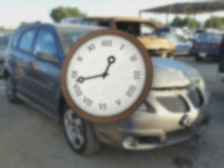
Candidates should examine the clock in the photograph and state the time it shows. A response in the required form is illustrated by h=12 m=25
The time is h=12 m=43
